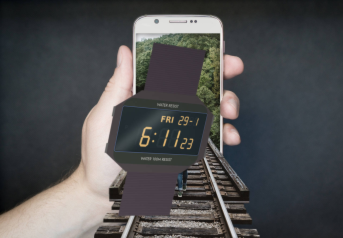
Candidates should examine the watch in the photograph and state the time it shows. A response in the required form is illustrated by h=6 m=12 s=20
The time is h=6 m=11 s=23
